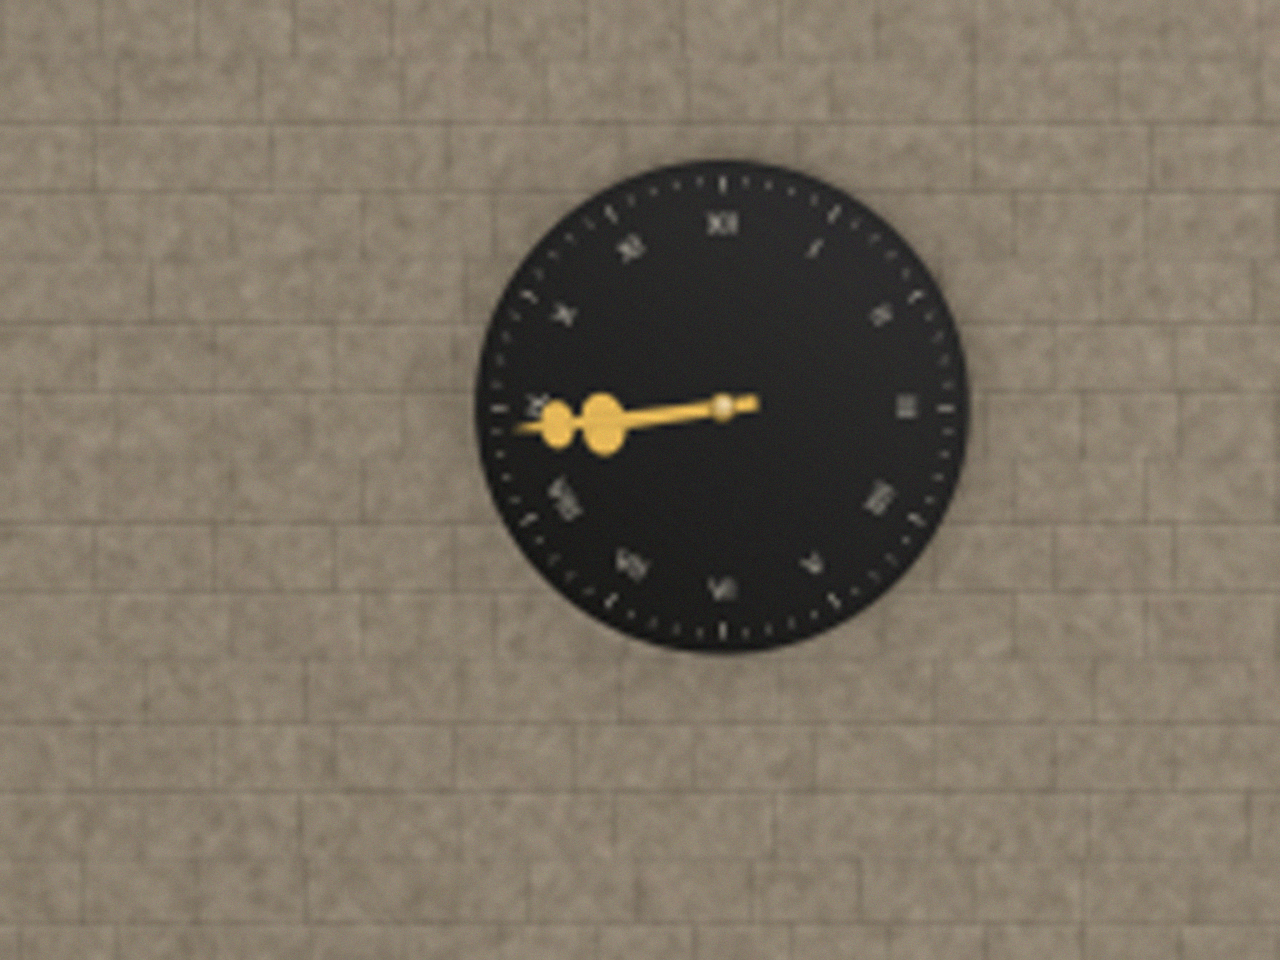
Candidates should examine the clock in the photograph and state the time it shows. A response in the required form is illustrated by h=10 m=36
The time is h=8 m=44
